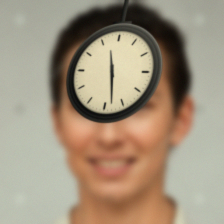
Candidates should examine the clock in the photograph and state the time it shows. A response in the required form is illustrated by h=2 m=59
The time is h=11 m=28
